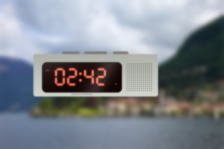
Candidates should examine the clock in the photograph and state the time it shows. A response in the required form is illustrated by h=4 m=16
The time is h=2 m=42
